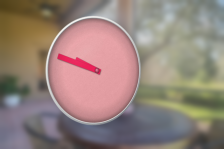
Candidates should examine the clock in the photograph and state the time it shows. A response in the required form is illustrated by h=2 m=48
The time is h=9 m=48
